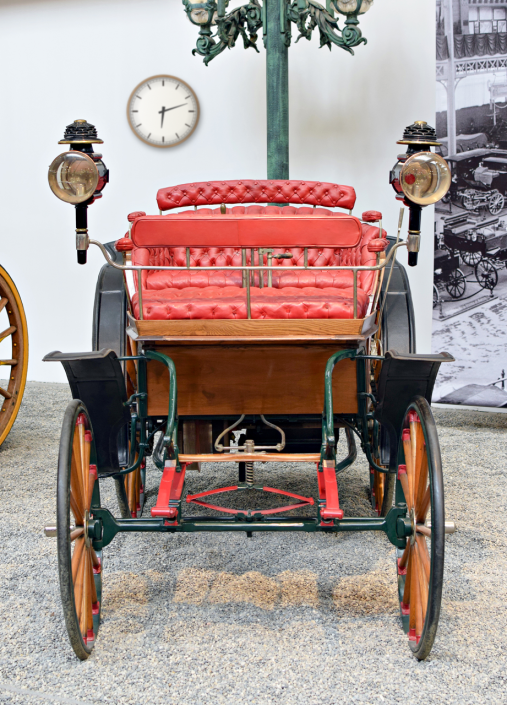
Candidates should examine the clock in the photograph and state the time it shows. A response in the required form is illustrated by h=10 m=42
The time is h=6 m=12
